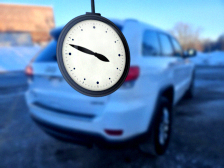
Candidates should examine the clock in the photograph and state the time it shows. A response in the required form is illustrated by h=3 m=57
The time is h=3 m=48
